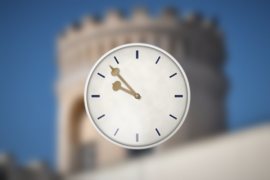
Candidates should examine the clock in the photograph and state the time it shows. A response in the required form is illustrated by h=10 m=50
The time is h=9 m=53
